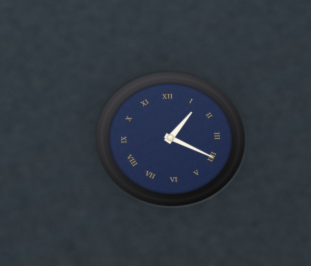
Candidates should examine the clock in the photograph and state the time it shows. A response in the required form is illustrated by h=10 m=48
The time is h=1 m=20
